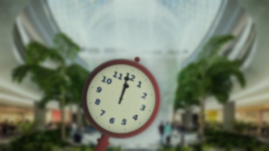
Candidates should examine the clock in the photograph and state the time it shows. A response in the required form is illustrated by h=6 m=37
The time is h=11 m=59
